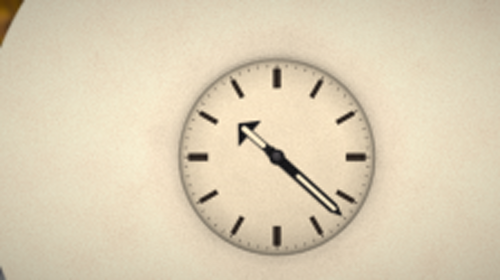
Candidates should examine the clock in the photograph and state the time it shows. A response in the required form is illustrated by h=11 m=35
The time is h=10 m=22
